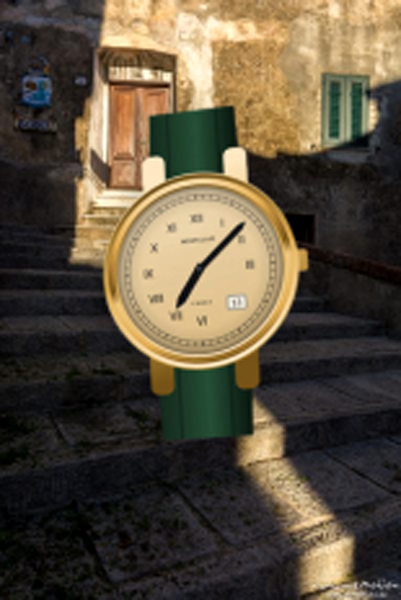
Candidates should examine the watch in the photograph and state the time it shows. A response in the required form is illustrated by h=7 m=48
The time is h=7 m=8
